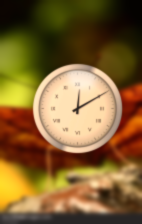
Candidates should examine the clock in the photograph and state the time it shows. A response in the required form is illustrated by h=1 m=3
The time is h=12 m=10
